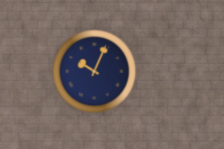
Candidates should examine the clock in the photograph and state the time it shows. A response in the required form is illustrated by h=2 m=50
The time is h=10 m=4
